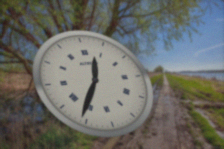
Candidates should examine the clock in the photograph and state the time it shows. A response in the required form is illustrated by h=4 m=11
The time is h=12 m=36
